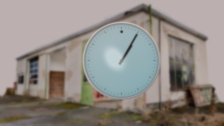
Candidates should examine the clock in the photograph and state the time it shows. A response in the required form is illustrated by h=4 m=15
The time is h=1 m=5
